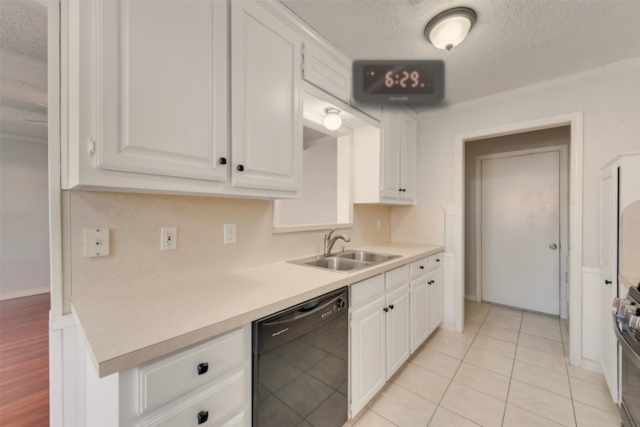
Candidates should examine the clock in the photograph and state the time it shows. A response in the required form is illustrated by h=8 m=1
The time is h=6 m=29
